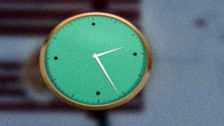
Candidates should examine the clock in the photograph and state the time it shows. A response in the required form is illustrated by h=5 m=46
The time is h=2 m=26
